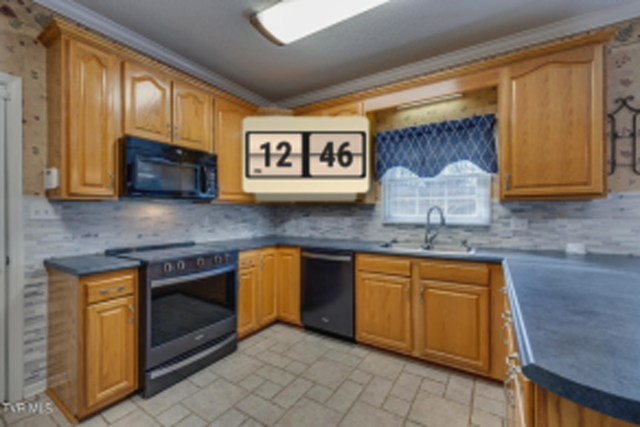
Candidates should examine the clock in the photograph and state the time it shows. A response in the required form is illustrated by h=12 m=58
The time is h=12 m=46
